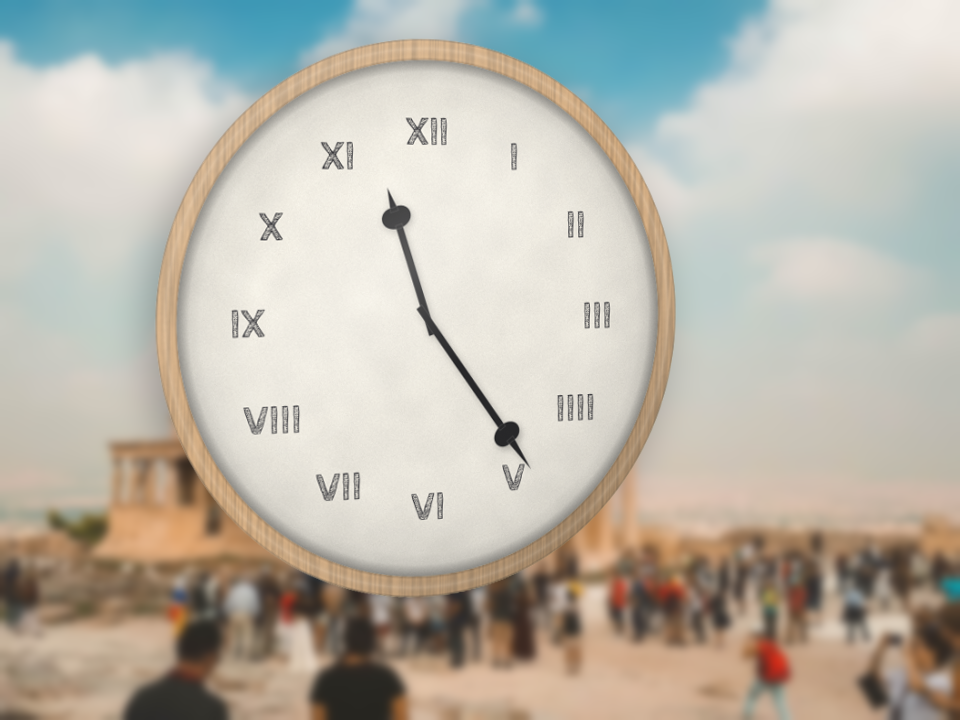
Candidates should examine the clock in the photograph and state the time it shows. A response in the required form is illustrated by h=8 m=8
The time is h=11 m=24
